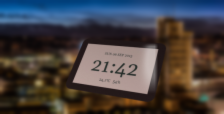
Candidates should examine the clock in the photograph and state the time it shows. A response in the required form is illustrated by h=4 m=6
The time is h=21 m=42
